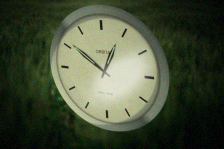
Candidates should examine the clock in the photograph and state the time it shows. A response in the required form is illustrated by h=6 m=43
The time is h=12 m=51
